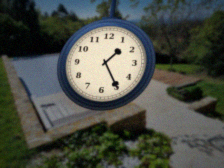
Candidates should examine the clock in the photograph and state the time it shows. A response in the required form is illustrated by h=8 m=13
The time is h=1 m=25
